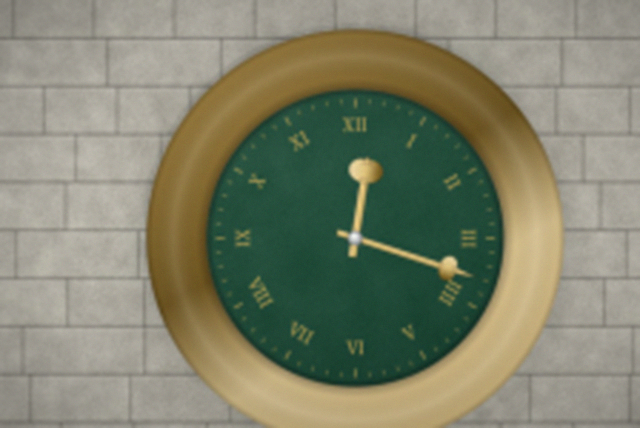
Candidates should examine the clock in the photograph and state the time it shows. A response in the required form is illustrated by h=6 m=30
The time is h=12 m=18
